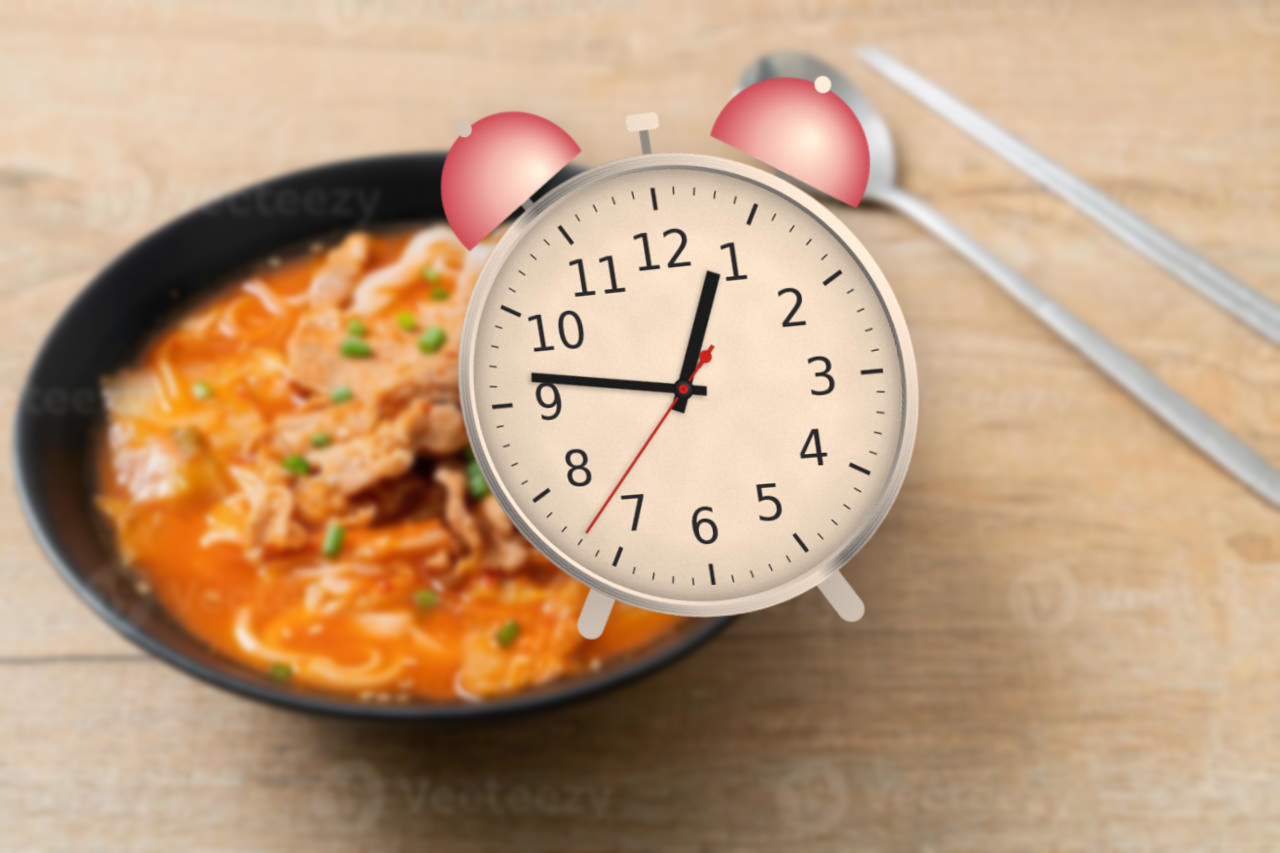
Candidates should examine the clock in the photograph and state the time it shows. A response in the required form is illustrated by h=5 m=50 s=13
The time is h=12 m=46 s=37
